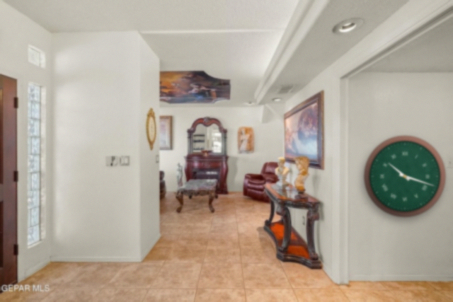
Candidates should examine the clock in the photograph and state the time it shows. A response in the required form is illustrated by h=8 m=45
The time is h=10 m=18
